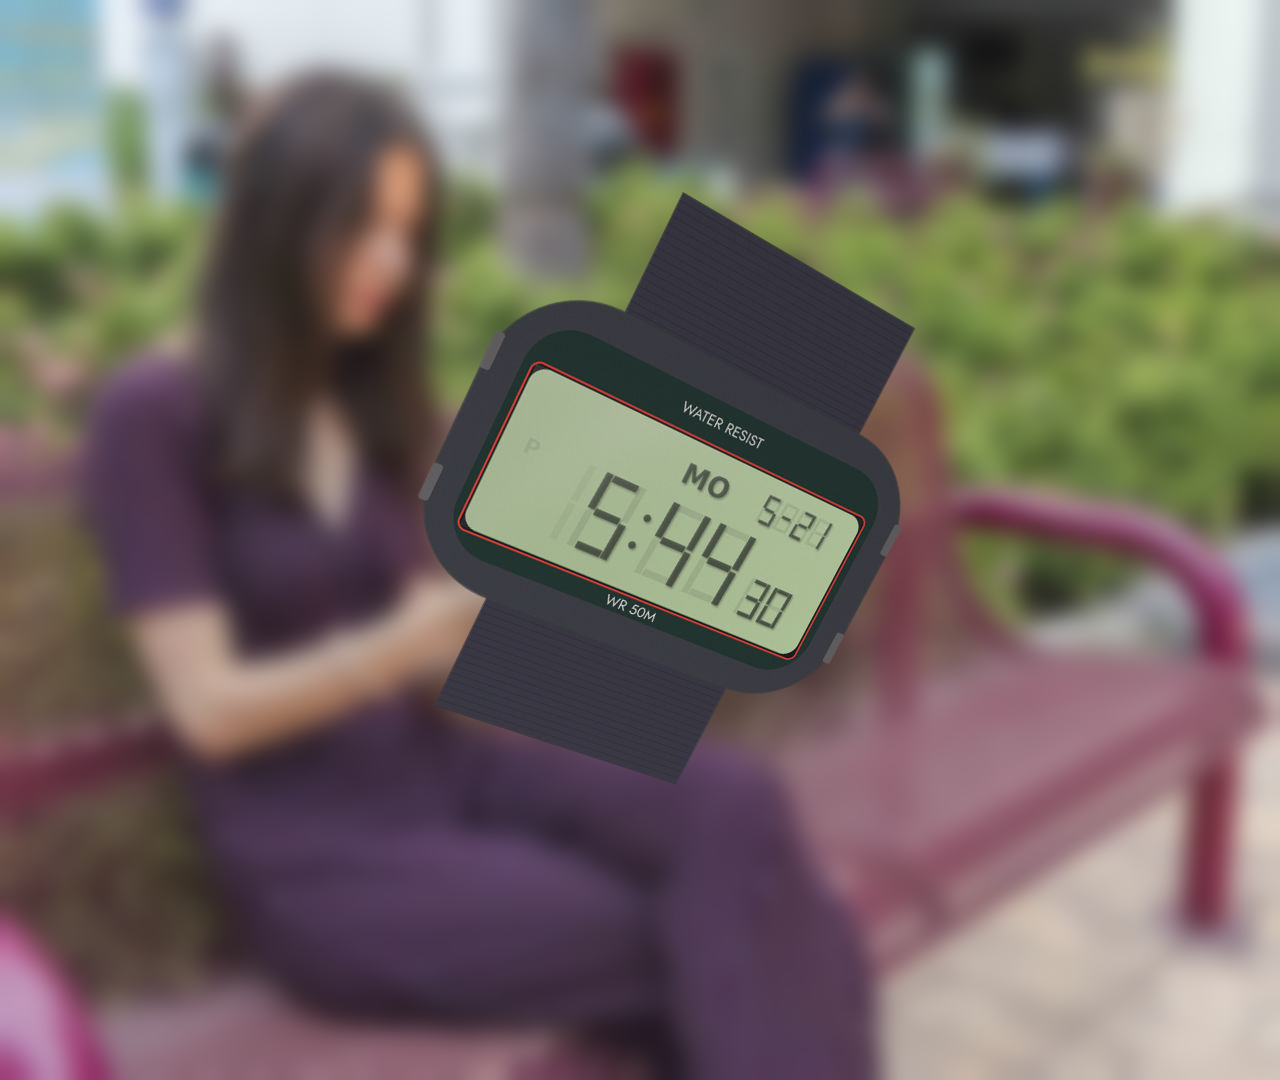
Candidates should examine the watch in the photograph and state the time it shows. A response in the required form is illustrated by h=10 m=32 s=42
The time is h=5 m=44 s=30
